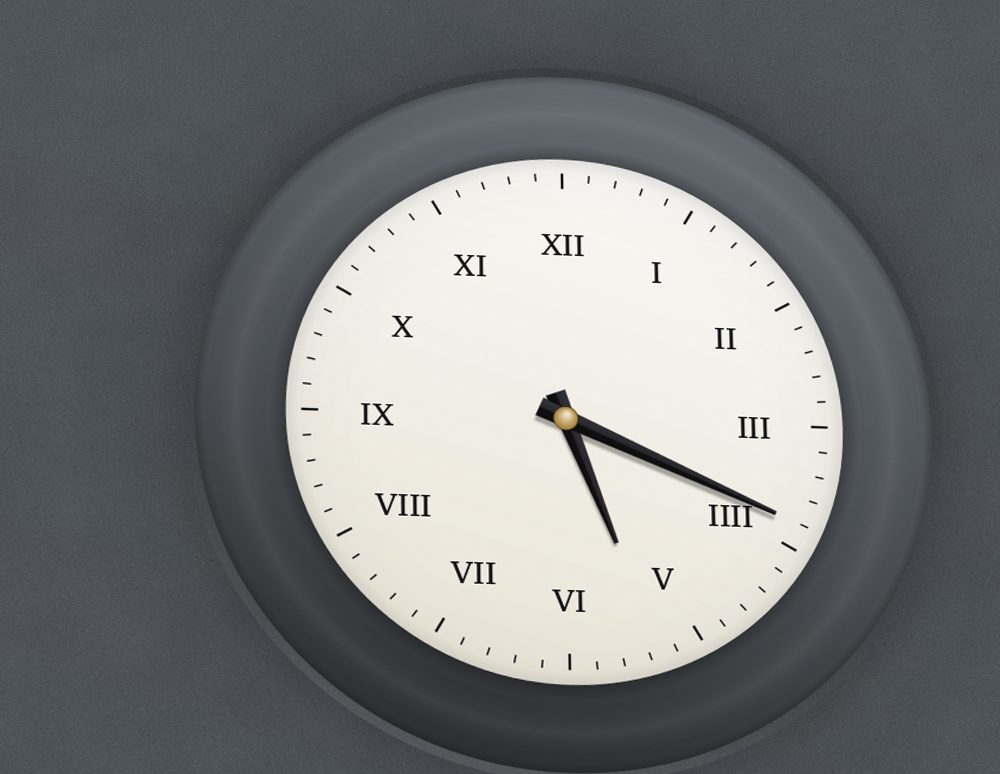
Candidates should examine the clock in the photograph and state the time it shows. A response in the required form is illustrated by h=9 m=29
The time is h=5 m=19
